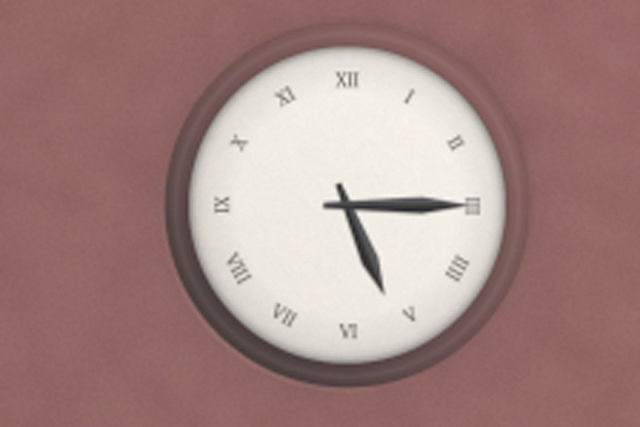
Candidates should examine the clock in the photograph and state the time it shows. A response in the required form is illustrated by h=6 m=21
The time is h=5 m=15
